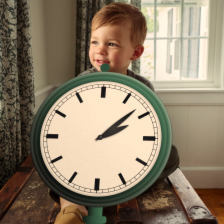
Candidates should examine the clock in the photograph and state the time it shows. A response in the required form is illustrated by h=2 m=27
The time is h=2 m=8
